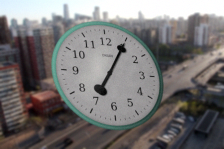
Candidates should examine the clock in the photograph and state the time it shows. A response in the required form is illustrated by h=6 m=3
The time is h=7 m=5
